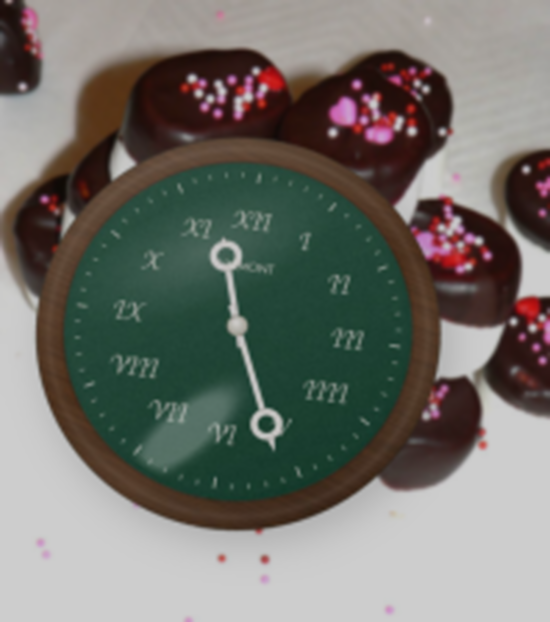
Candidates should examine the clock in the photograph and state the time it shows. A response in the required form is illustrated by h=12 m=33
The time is h=11 m=26
